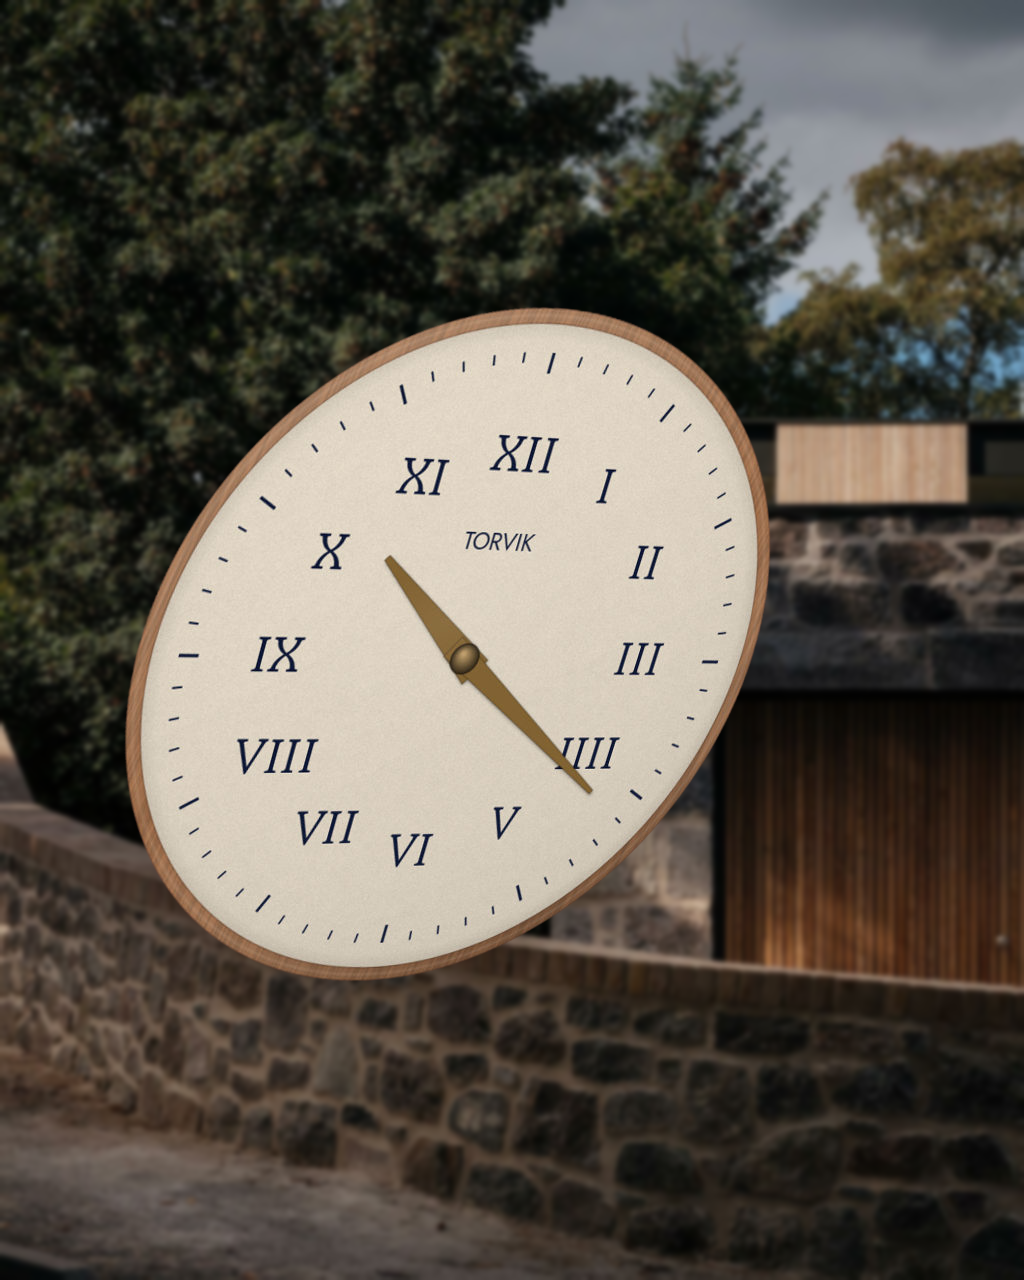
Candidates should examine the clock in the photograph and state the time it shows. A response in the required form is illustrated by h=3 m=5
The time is h=10 m=21
